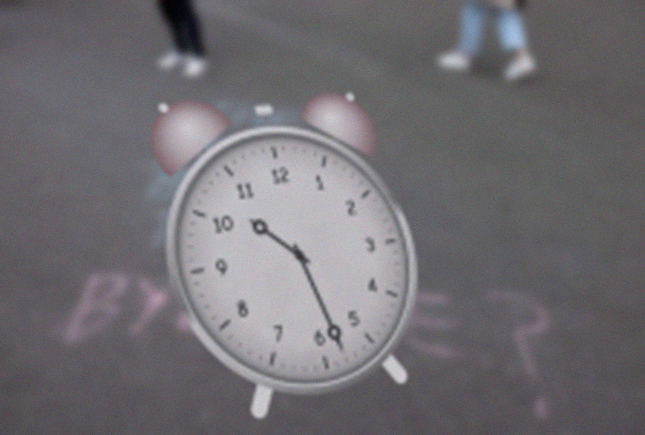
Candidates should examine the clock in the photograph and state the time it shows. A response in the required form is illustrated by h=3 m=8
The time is h=10 m=28
